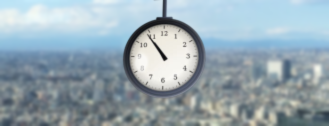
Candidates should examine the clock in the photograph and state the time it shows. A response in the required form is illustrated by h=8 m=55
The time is h=10 m=54
